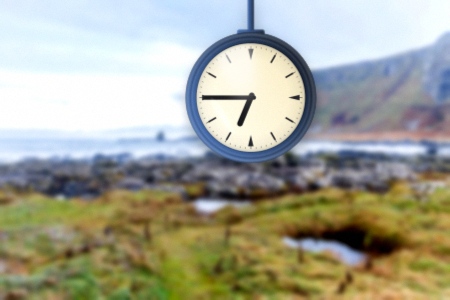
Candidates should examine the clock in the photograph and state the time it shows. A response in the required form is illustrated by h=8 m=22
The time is h=6 m=45
